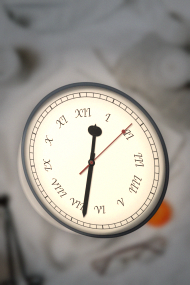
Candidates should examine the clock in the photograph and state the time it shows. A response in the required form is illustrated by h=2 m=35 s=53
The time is h=12 m=33 s=9
